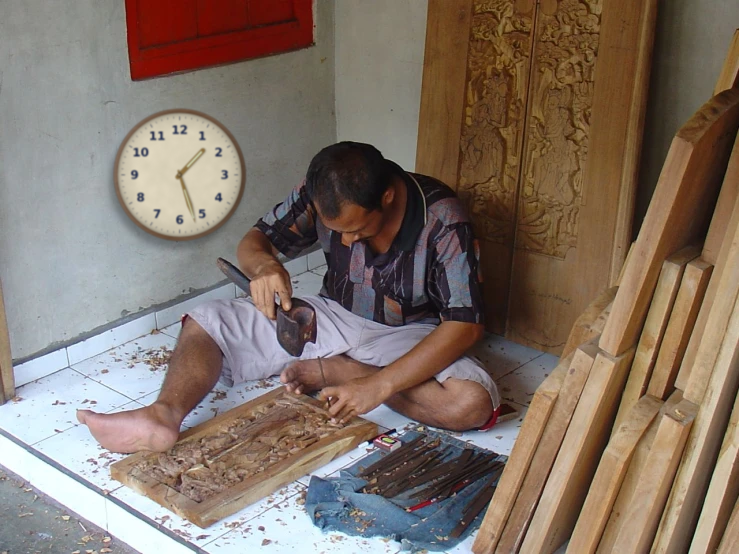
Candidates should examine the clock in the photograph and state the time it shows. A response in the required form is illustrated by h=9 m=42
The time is h=1 m=27
